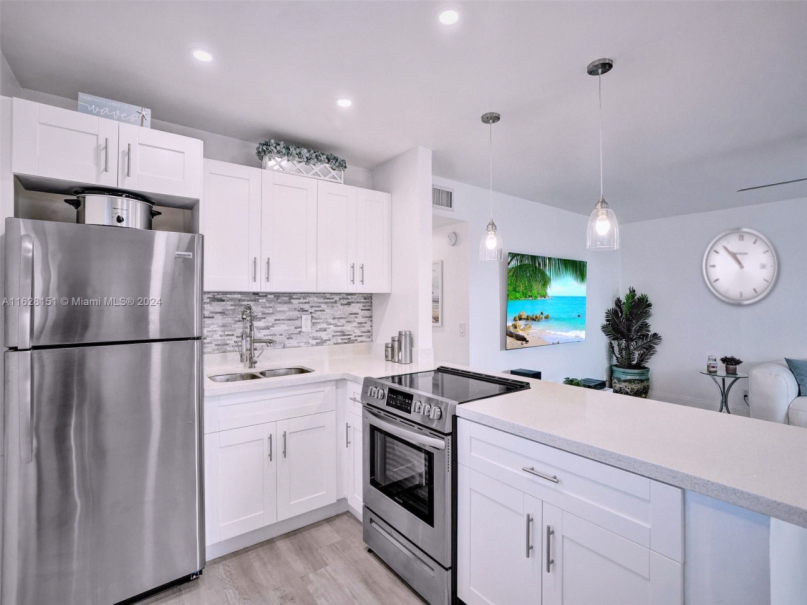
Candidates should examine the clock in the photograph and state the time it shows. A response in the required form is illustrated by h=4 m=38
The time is h=10 m=53
